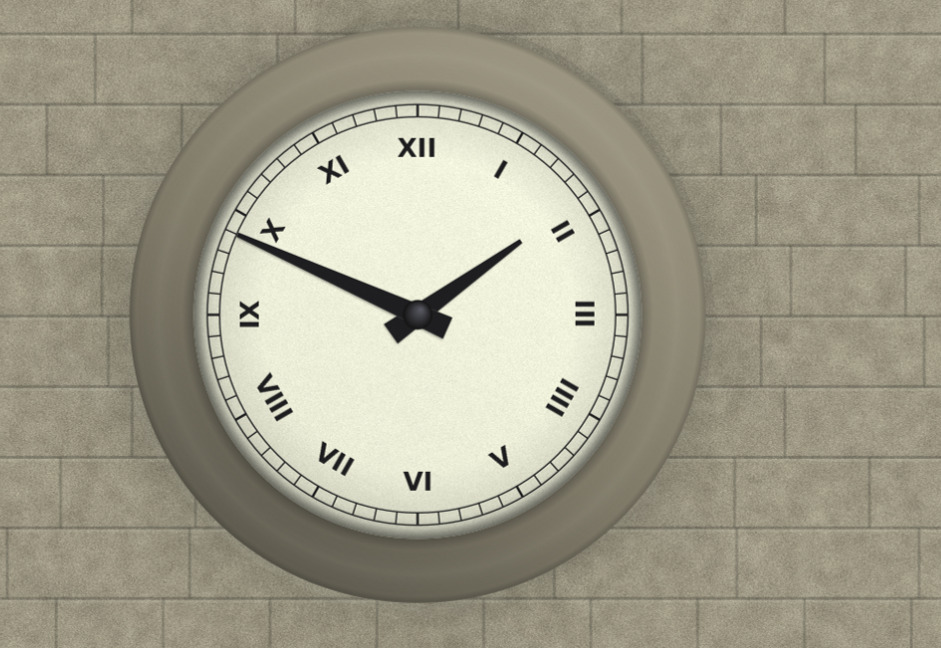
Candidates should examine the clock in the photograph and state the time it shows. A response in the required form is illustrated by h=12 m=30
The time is h=1 m=49
